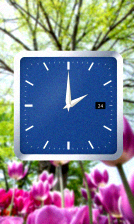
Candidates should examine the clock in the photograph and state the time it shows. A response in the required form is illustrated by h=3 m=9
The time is h=2 m=0
